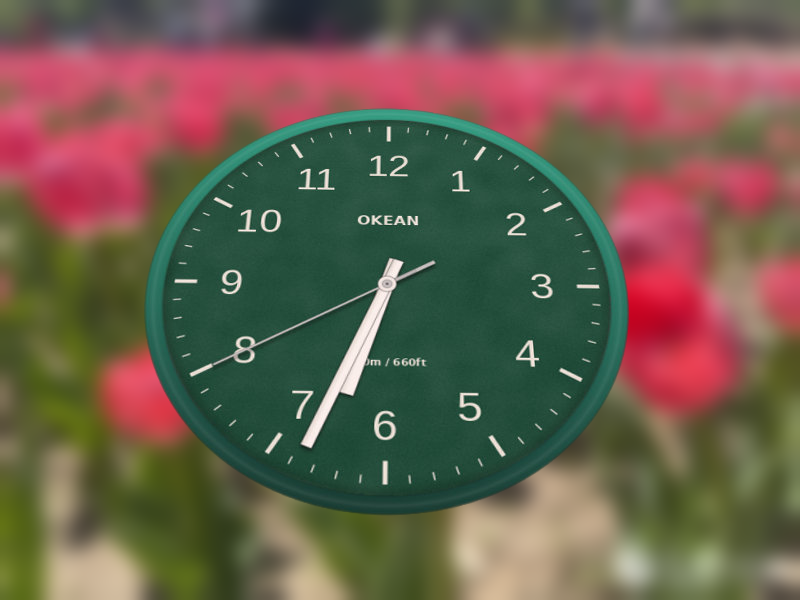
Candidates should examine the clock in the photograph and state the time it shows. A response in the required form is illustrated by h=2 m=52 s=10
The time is h=6 m=33 s=40
